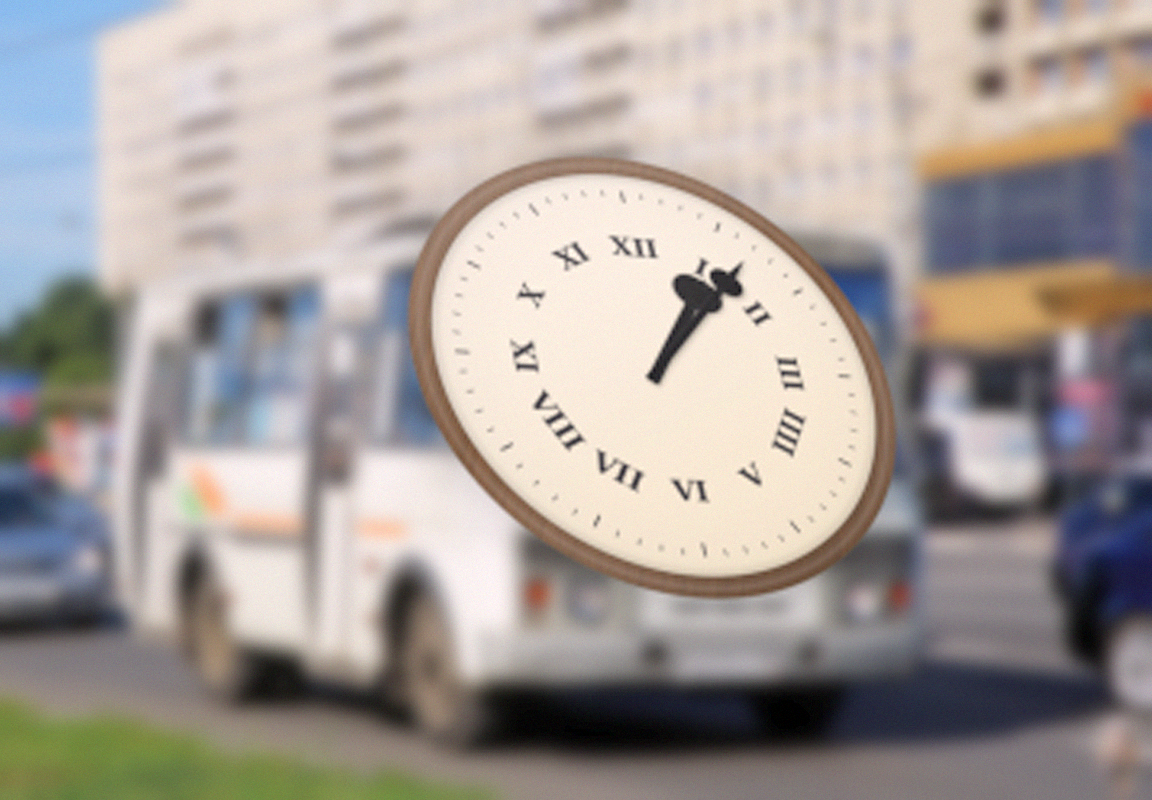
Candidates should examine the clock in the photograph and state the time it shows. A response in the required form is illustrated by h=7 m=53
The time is h=1 m=7
